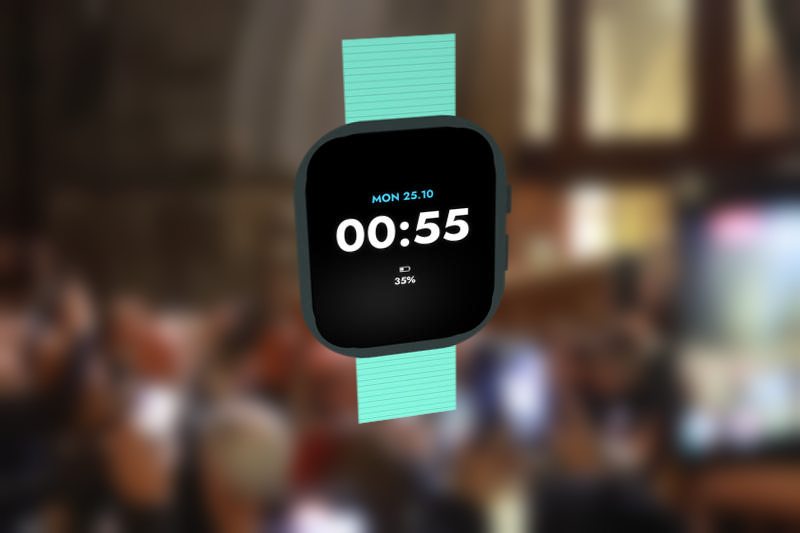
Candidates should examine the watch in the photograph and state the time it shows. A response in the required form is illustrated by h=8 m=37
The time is h=0 m=55
